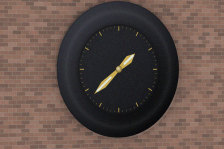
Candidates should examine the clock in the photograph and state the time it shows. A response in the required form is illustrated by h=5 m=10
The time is h=1 m=38
